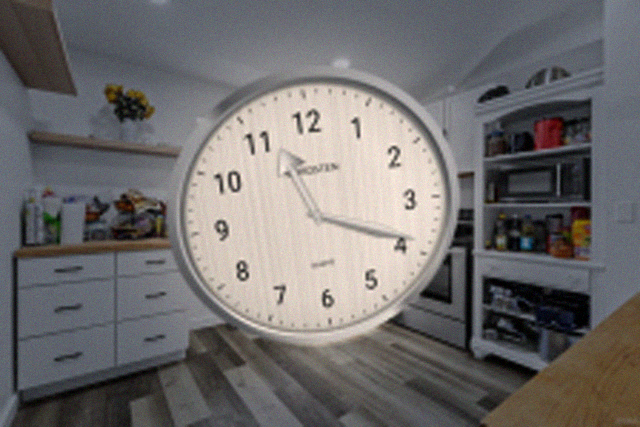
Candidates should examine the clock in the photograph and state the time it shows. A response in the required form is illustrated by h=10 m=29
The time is h=11 m=19
